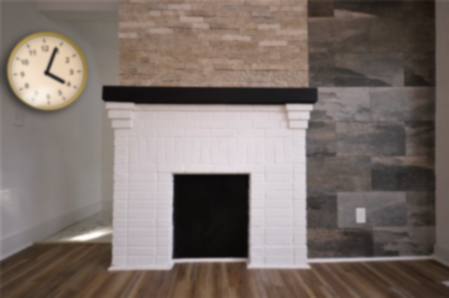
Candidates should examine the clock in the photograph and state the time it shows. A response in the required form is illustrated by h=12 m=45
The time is h=4 m=4
